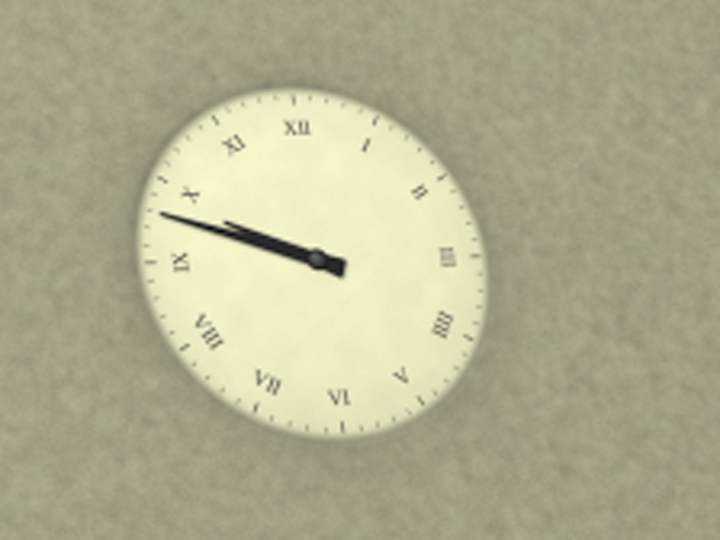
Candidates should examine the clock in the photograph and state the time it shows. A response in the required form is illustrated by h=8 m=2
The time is h=9 m=48
